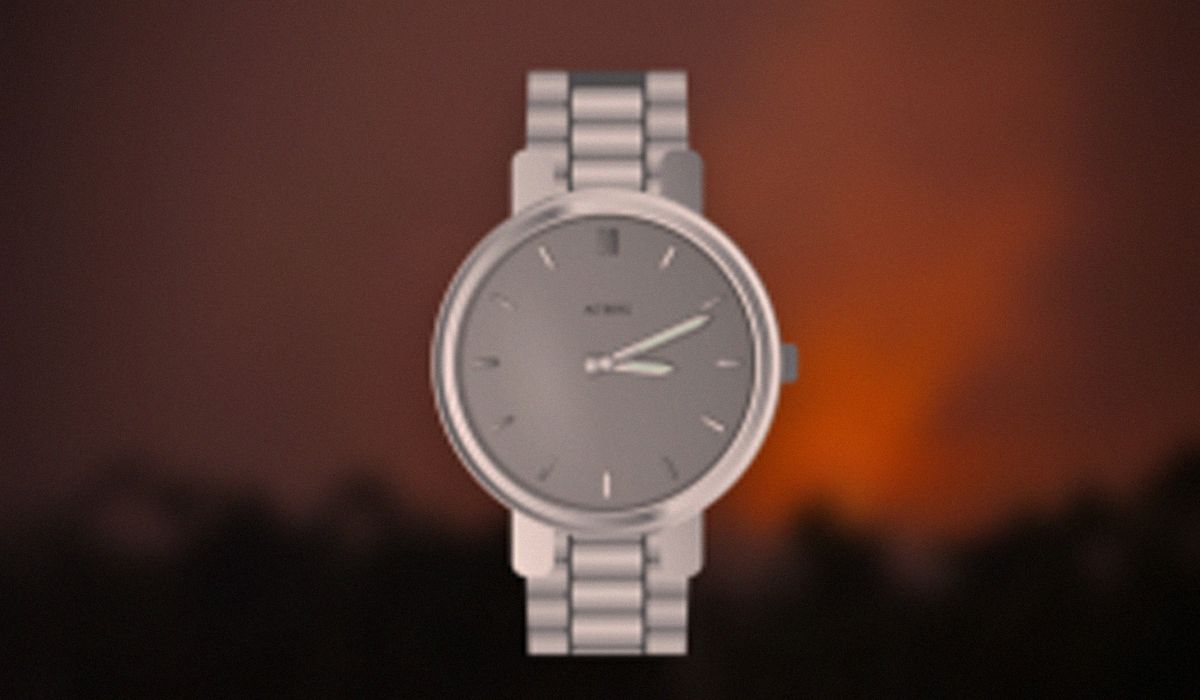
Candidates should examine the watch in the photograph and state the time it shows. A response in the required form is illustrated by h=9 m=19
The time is h=3 m=11
